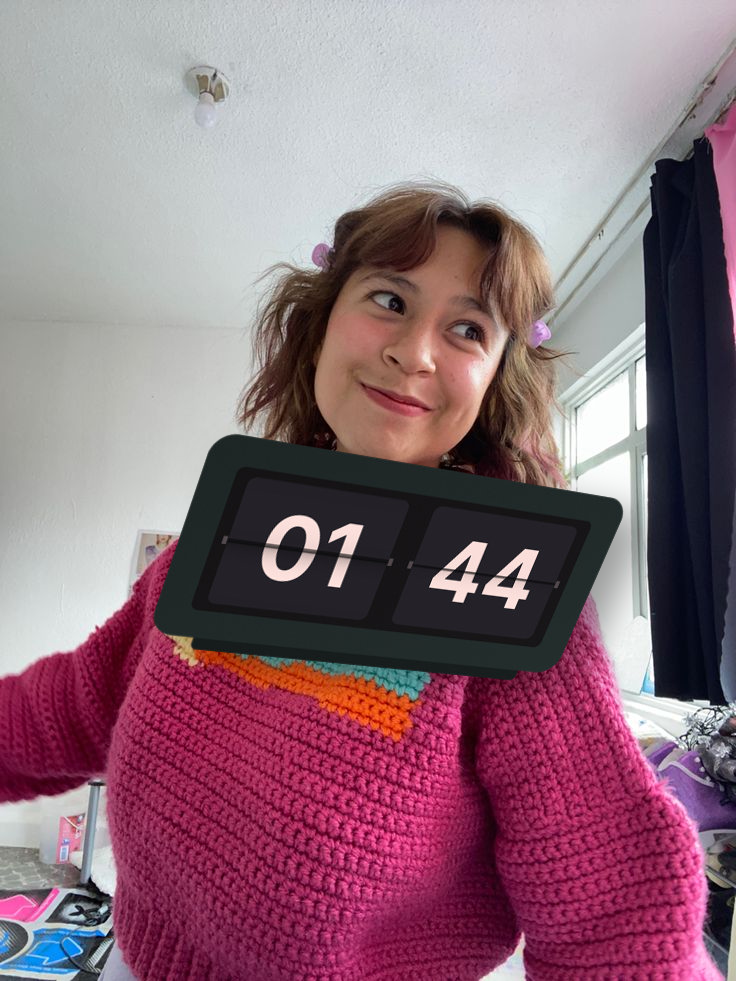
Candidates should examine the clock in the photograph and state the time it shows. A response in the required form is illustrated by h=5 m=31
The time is h=1 m=44
